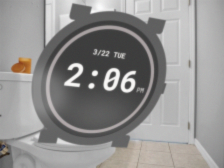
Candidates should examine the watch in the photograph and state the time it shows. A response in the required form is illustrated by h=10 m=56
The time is h=2 m=6
